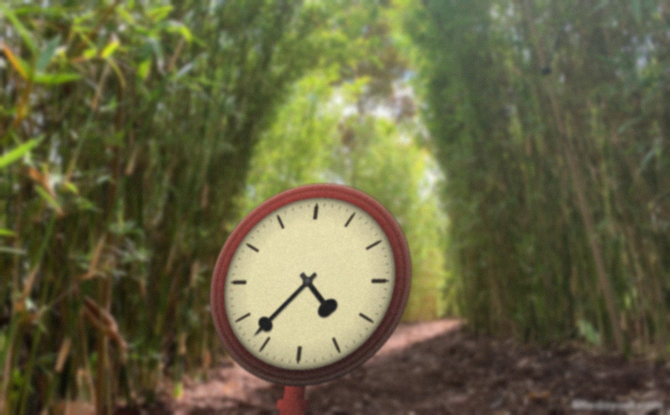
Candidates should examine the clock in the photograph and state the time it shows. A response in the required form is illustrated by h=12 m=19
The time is h=4 m=37
